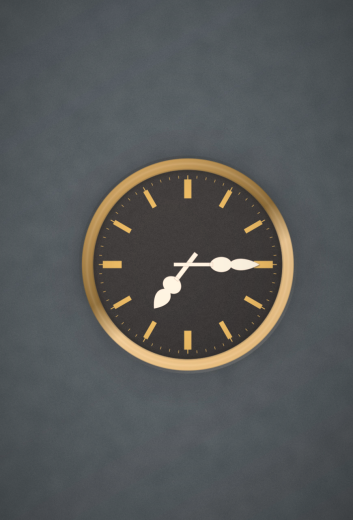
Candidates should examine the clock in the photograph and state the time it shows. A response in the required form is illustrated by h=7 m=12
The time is h=7 m=15
